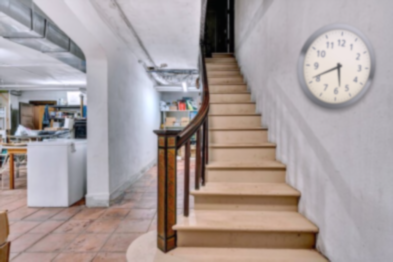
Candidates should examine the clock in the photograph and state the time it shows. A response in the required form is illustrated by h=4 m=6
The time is h=5 m=41
